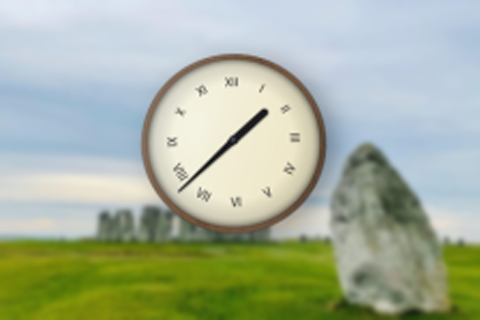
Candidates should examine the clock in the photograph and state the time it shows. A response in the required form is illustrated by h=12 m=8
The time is h=1 m=38
